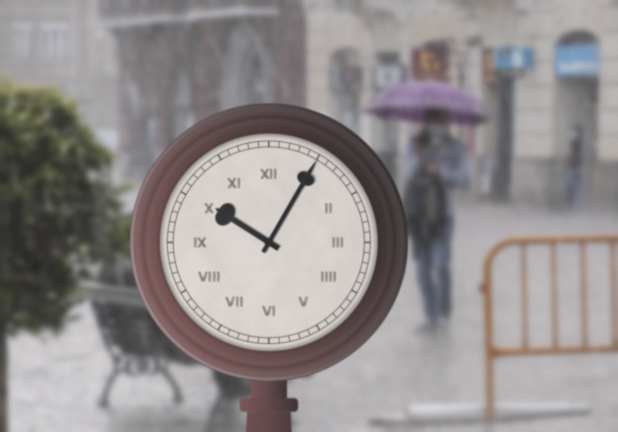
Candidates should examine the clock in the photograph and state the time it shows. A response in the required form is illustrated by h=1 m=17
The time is h=10 m=5
